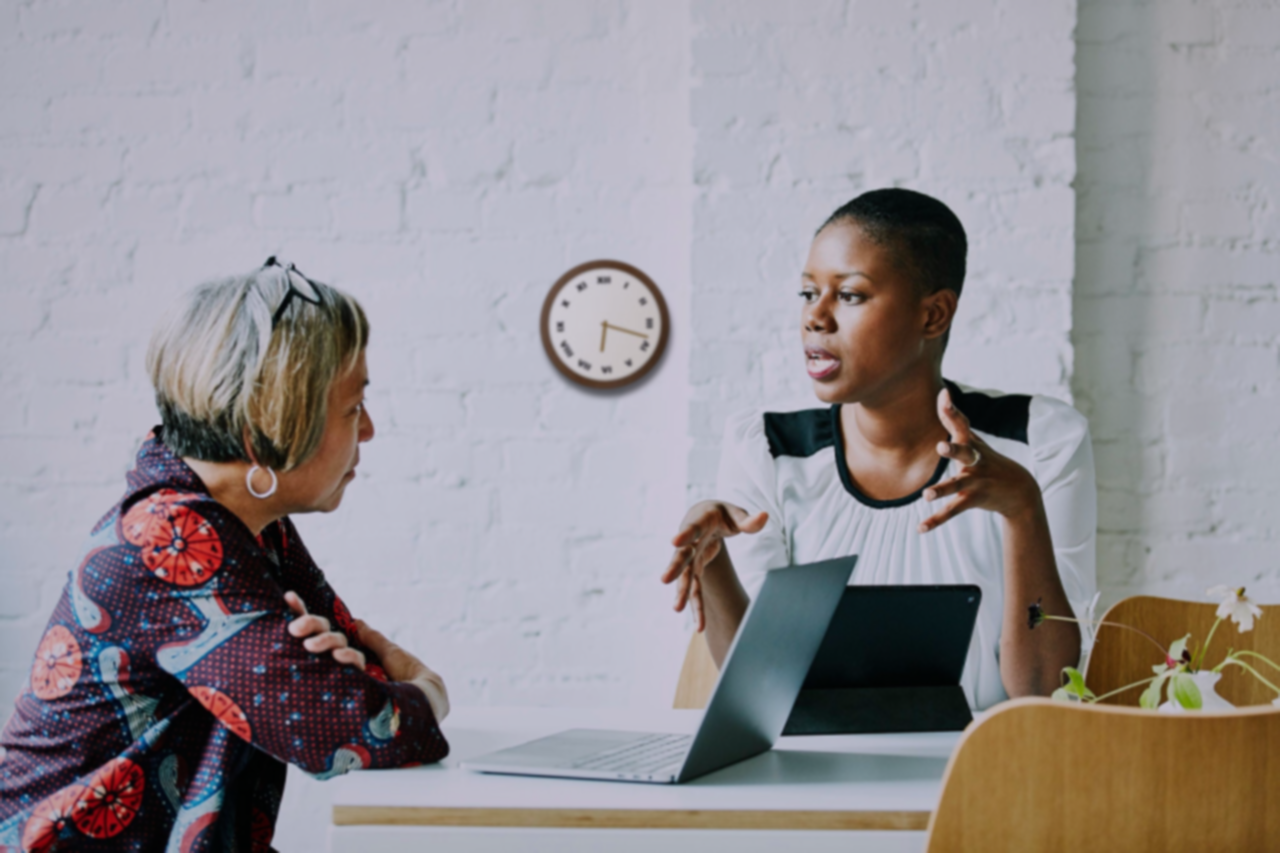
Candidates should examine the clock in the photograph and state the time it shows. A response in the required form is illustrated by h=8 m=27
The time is h=6 m=18
